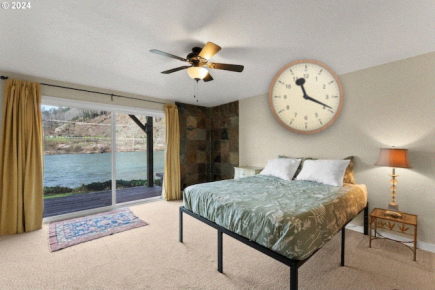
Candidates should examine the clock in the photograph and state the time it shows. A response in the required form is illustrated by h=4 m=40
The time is h=11 m=19
